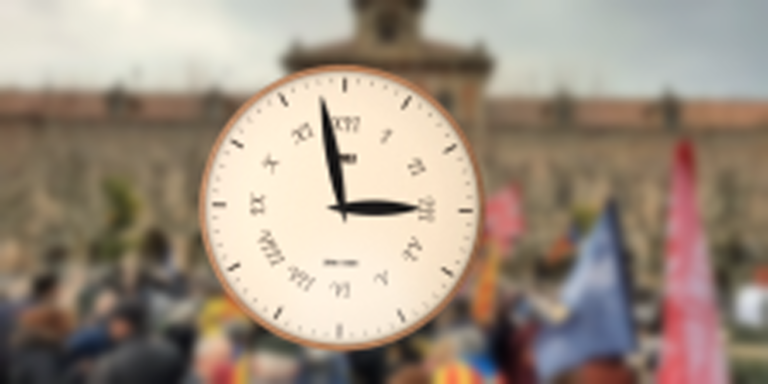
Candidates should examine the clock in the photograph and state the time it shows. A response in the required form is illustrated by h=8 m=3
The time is h=2 m=58
